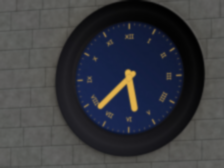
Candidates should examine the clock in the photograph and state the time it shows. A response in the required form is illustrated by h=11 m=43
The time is h=5 m=38
